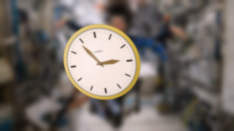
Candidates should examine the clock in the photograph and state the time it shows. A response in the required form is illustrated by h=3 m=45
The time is h=2 m=54
